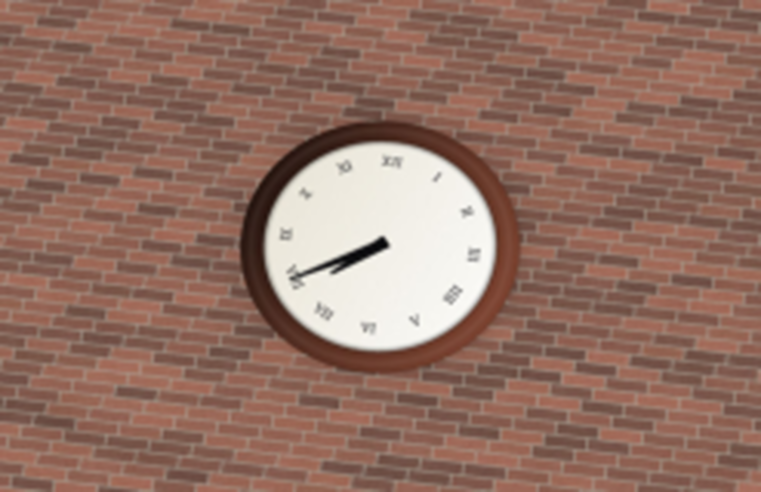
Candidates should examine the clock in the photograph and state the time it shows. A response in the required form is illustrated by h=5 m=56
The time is h=7 m=40
